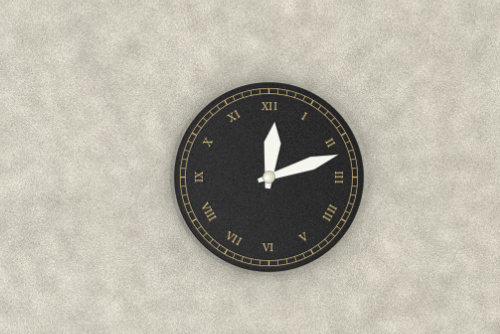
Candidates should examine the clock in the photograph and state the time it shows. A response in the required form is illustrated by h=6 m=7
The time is h=12 m=12
